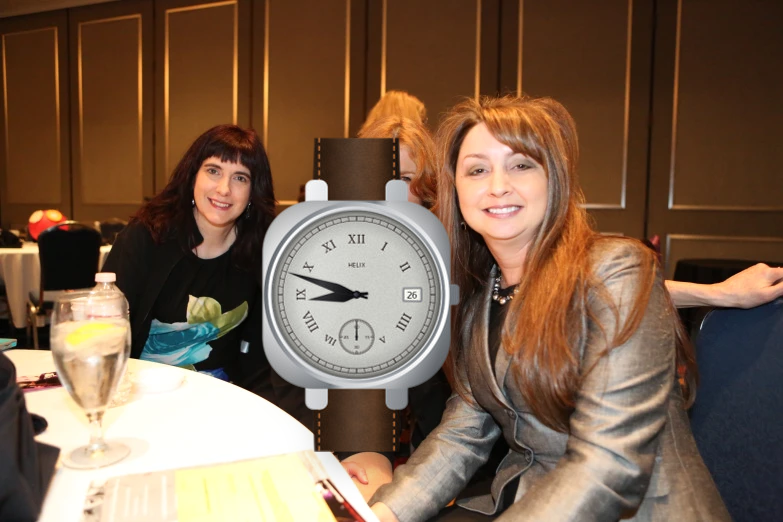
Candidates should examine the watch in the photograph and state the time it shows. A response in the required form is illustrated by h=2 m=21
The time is h=8 m=48
